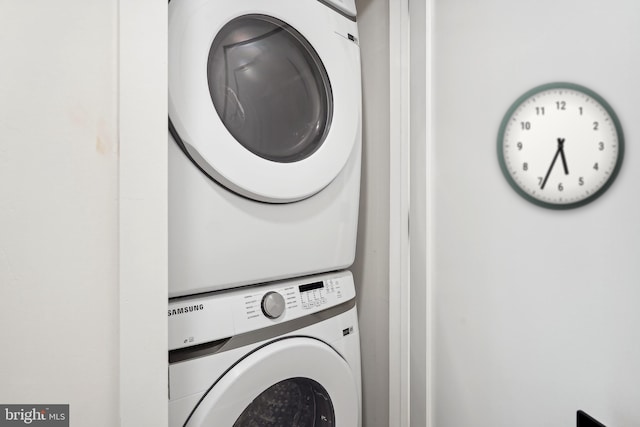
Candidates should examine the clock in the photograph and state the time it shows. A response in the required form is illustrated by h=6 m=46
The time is h=5 m=34
